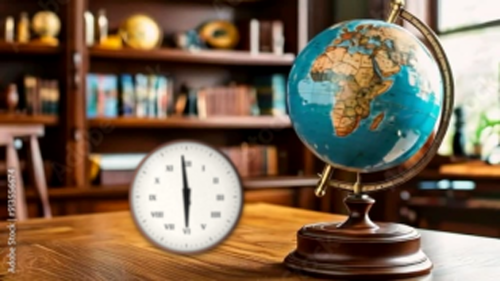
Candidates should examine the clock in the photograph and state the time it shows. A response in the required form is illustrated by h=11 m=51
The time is h=5 m=59
